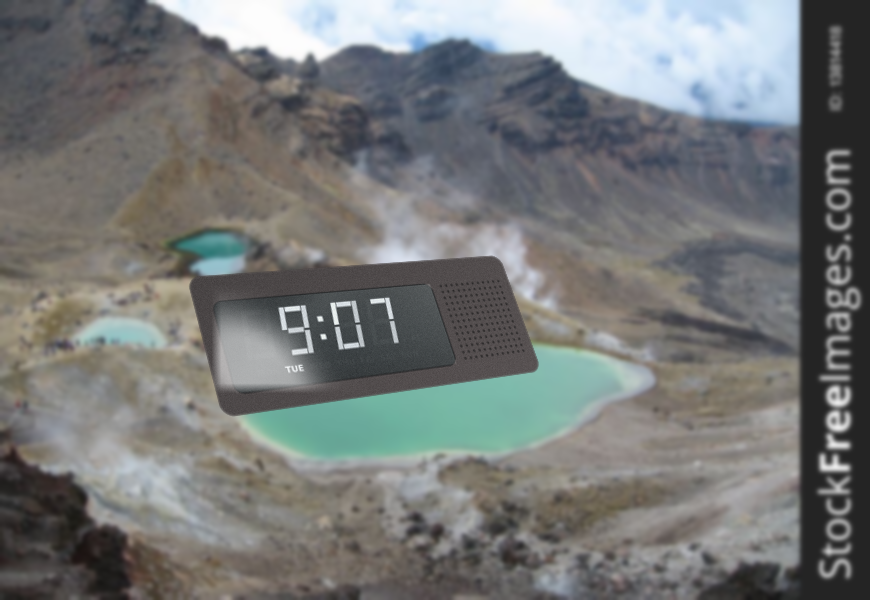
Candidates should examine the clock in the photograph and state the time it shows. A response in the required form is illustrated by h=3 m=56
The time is h=9 m=7
